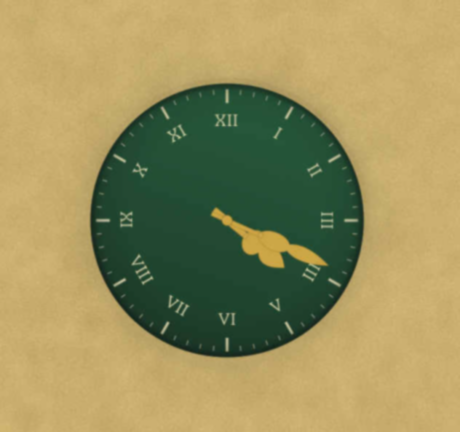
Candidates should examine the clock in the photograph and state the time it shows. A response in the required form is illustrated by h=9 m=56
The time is h=4 m=19
